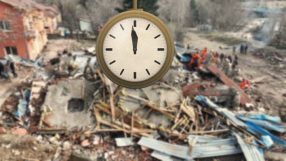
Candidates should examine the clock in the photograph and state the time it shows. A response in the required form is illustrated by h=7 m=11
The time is h=11 m=59
